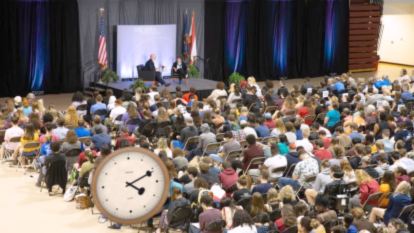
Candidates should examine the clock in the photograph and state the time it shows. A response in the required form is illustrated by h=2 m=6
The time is h=4 m=11
